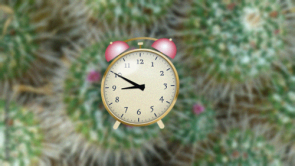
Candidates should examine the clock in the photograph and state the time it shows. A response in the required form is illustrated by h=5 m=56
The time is h=8 m=50
